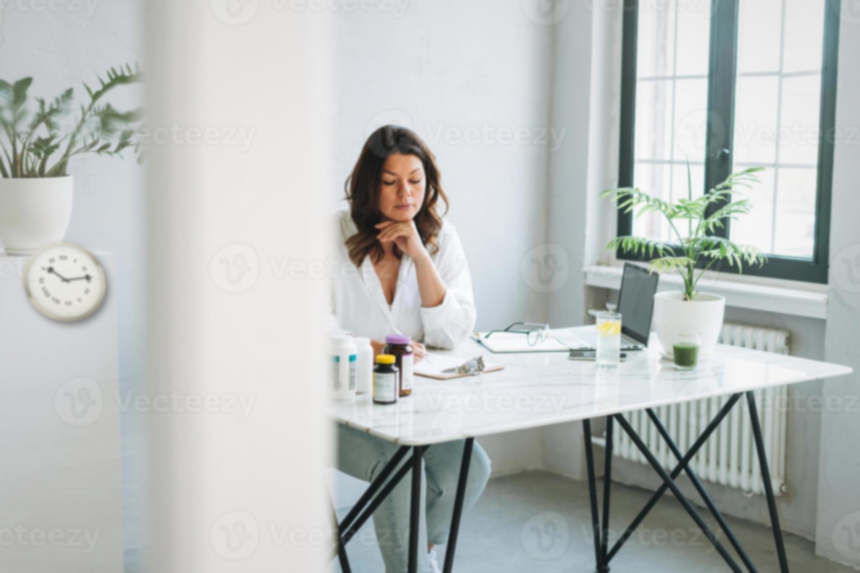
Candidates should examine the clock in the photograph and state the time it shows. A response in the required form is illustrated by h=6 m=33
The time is h=10 m=14
